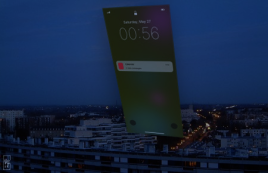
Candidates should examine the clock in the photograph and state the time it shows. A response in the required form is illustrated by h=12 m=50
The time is h=0 m=56
